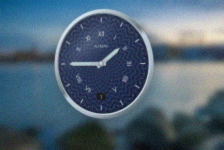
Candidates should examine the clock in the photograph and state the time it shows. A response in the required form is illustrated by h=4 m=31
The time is h=1 m=45
